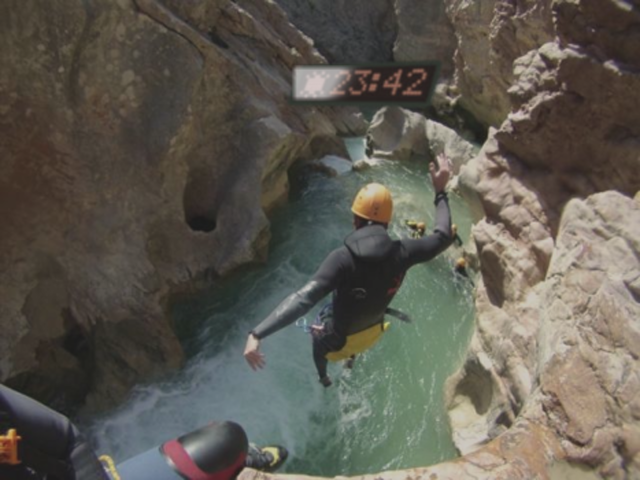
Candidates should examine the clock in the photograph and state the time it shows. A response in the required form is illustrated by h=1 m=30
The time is h=23 m=42
